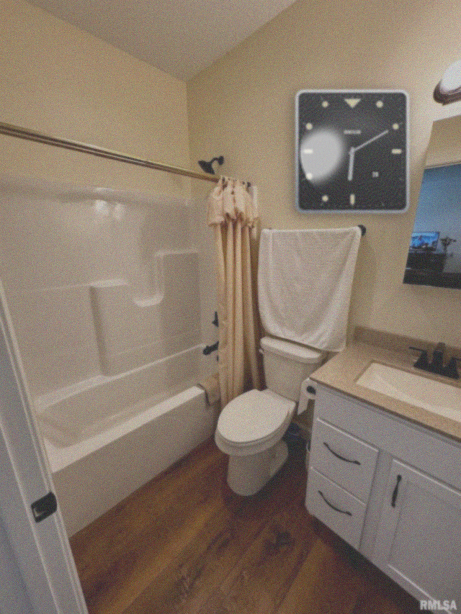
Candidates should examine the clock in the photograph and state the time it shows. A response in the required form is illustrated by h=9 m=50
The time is h=6 m=10
